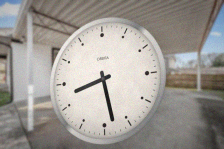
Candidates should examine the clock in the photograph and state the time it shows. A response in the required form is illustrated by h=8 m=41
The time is h=8 m=28
